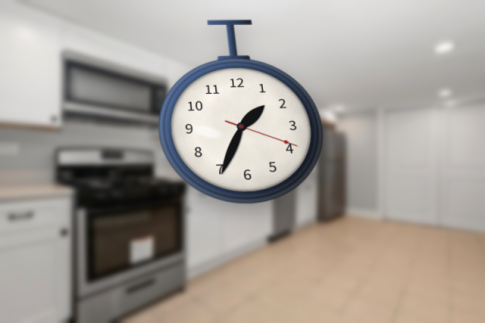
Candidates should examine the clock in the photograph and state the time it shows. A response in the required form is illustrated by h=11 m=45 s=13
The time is h=1 m=34 s=19
